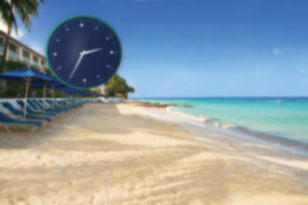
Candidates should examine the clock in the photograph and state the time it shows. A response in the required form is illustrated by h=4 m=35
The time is h=2 m=35
